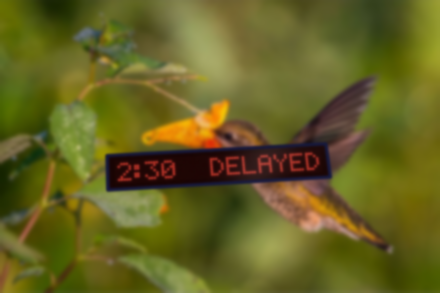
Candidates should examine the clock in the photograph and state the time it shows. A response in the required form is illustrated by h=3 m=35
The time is h=2 m=30
